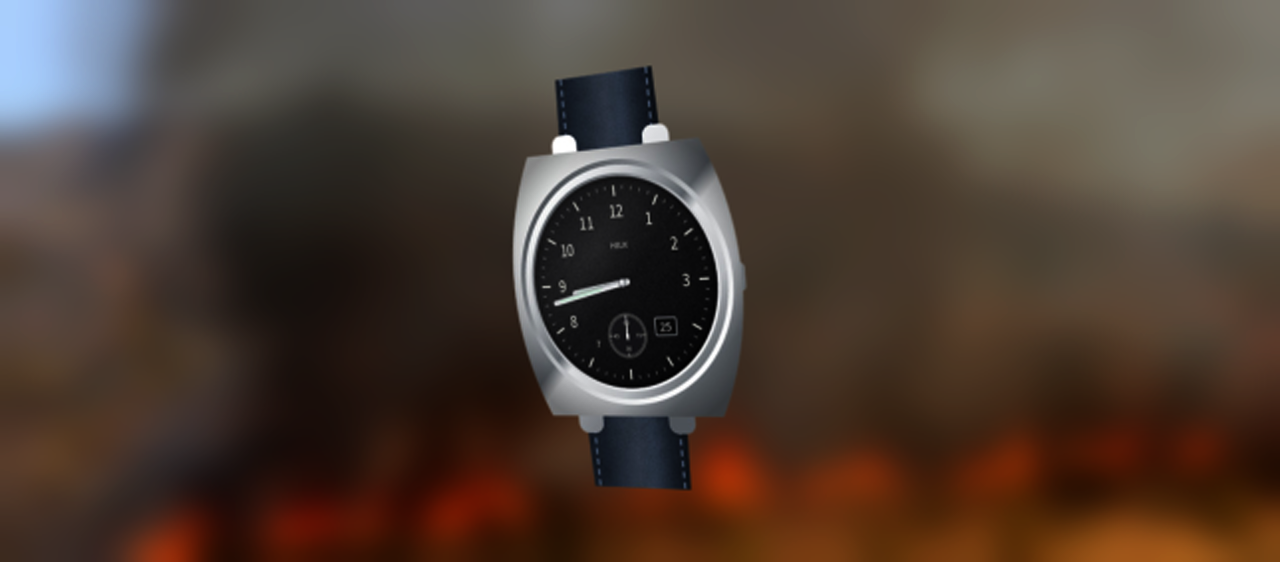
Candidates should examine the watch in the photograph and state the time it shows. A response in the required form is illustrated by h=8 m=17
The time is h=8 m=43
